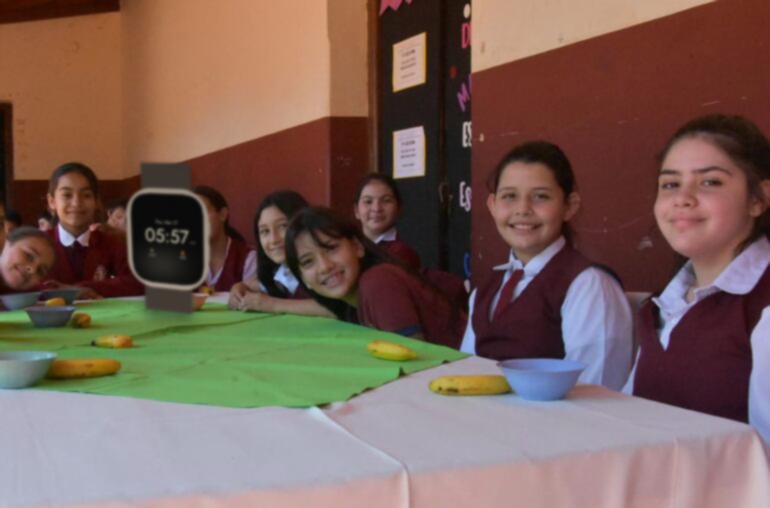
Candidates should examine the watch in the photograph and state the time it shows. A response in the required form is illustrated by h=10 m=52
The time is h=5 m=57
